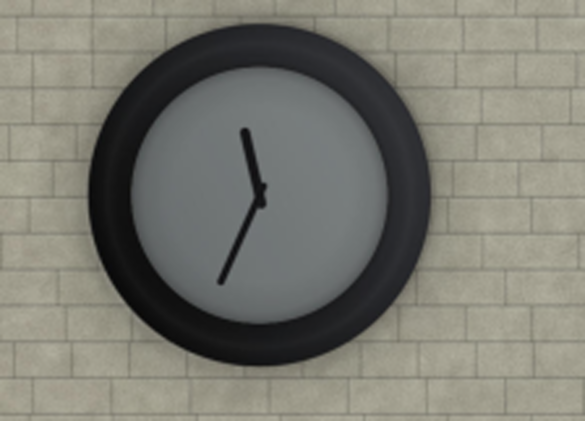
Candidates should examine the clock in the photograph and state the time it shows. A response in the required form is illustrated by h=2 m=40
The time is h=11 m=34
